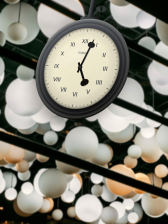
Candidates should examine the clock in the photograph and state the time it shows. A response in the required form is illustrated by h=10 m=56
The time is h=5 m=3
